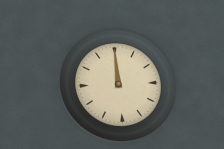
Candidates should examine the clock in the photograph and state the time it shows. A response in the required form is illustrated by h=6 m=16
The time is h=12 m=0
